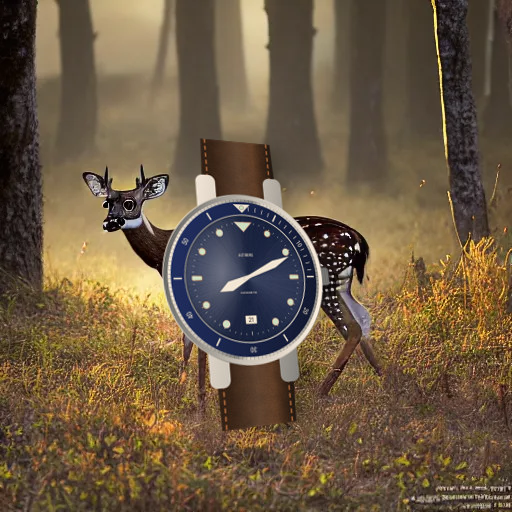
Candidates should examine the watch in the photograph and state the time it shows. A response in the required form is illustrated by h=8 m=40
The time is h=8 m=11
